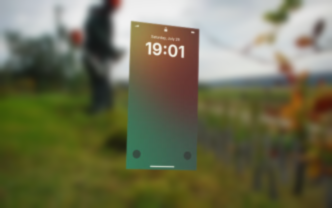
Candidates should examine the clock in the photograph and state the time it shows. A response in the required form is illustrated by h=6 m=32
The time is h=19 m=1
